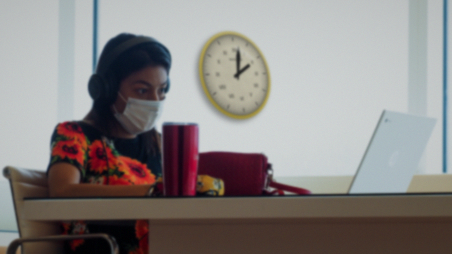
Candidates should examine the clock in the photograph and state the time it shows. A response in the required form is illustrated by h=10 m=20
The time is h=2 m=2
